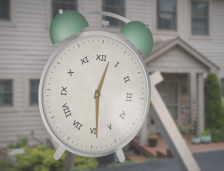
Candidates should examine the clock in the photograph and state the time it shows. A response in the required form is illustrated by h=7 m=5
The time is h=12 m=29
